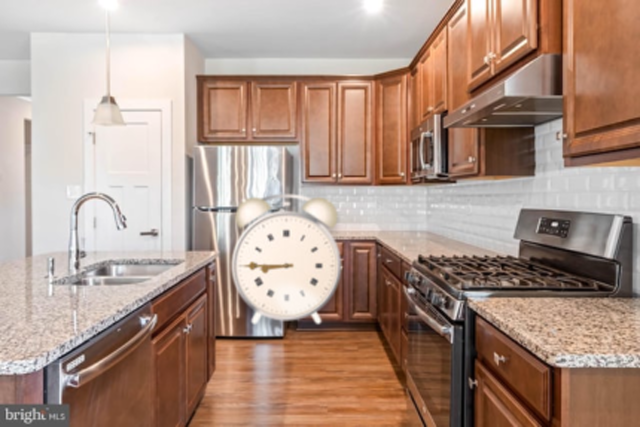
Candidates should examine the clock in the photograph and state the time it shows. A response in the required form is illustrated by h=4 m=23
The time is h=8 m=45
